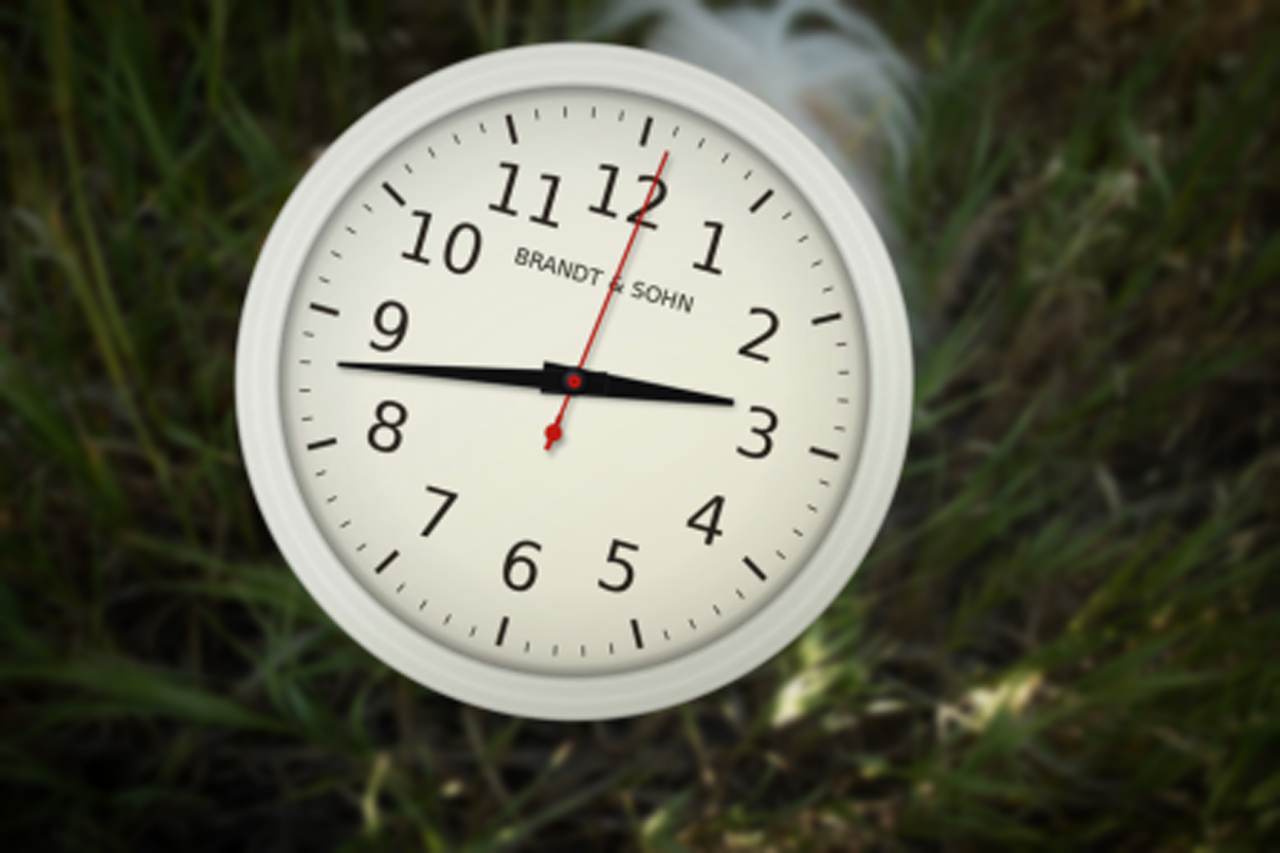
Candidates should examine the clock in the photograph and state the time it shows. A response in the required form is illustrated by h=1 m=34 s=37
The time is h=2 m=43 s=1
